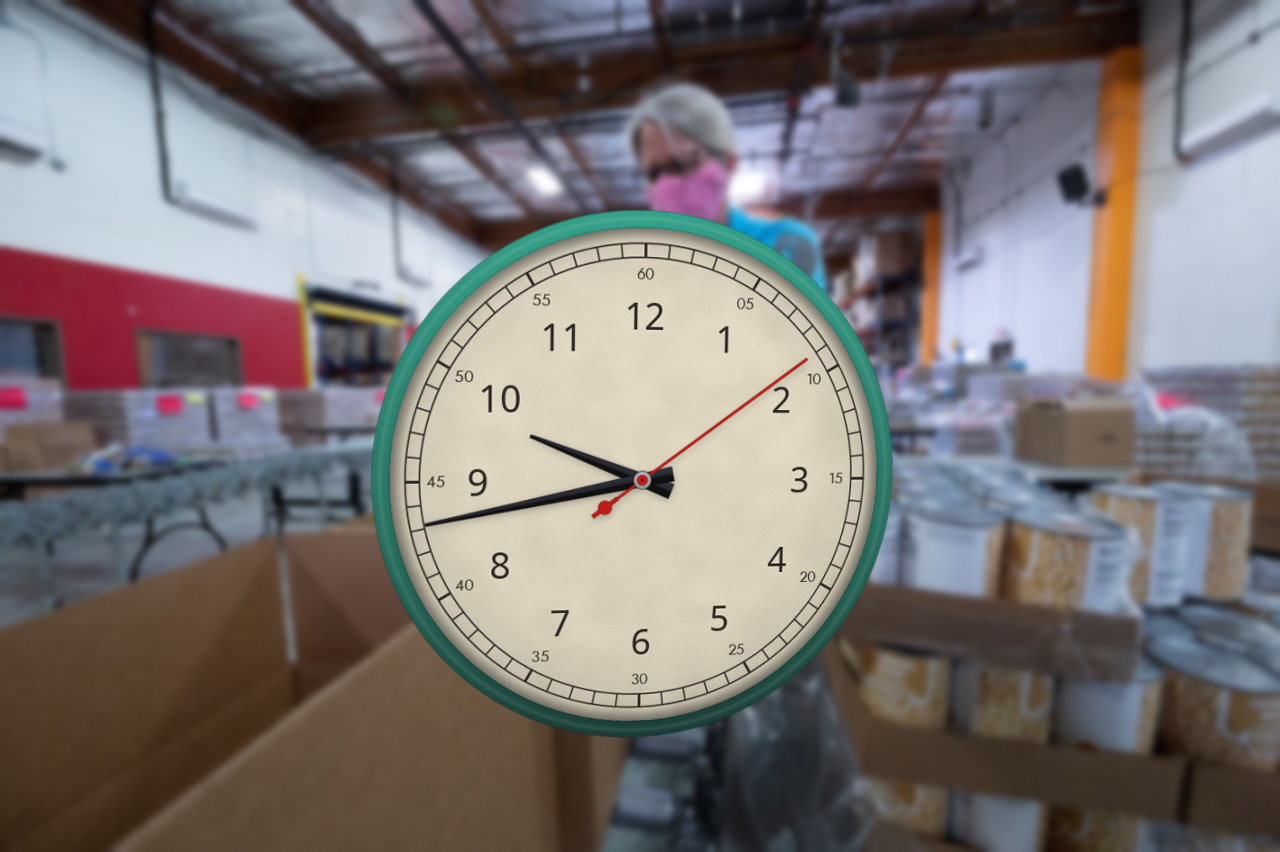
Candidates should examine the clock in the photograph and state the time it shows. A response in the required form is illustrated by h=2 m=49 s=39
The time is h=9 m=43 s=9
